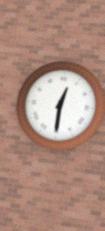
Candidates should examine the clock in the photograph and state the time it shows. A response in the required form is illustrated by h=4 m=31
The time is h=12 m=30
